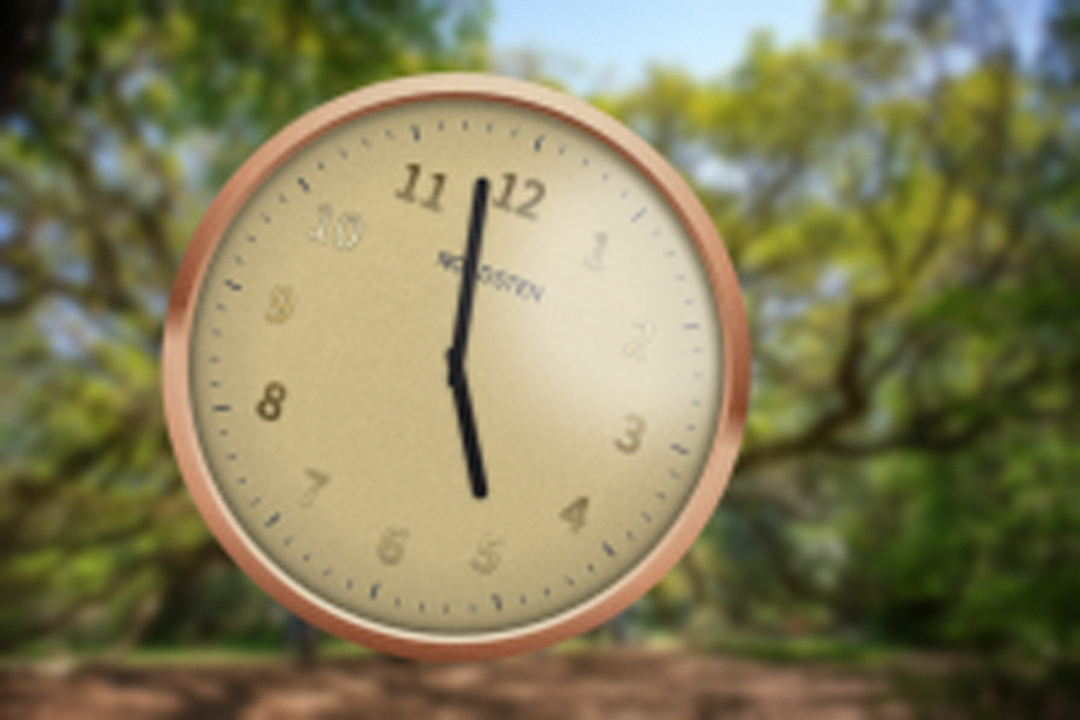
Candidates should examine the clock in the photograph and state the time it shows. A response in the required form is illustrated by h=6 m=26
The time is h=4 m=58
